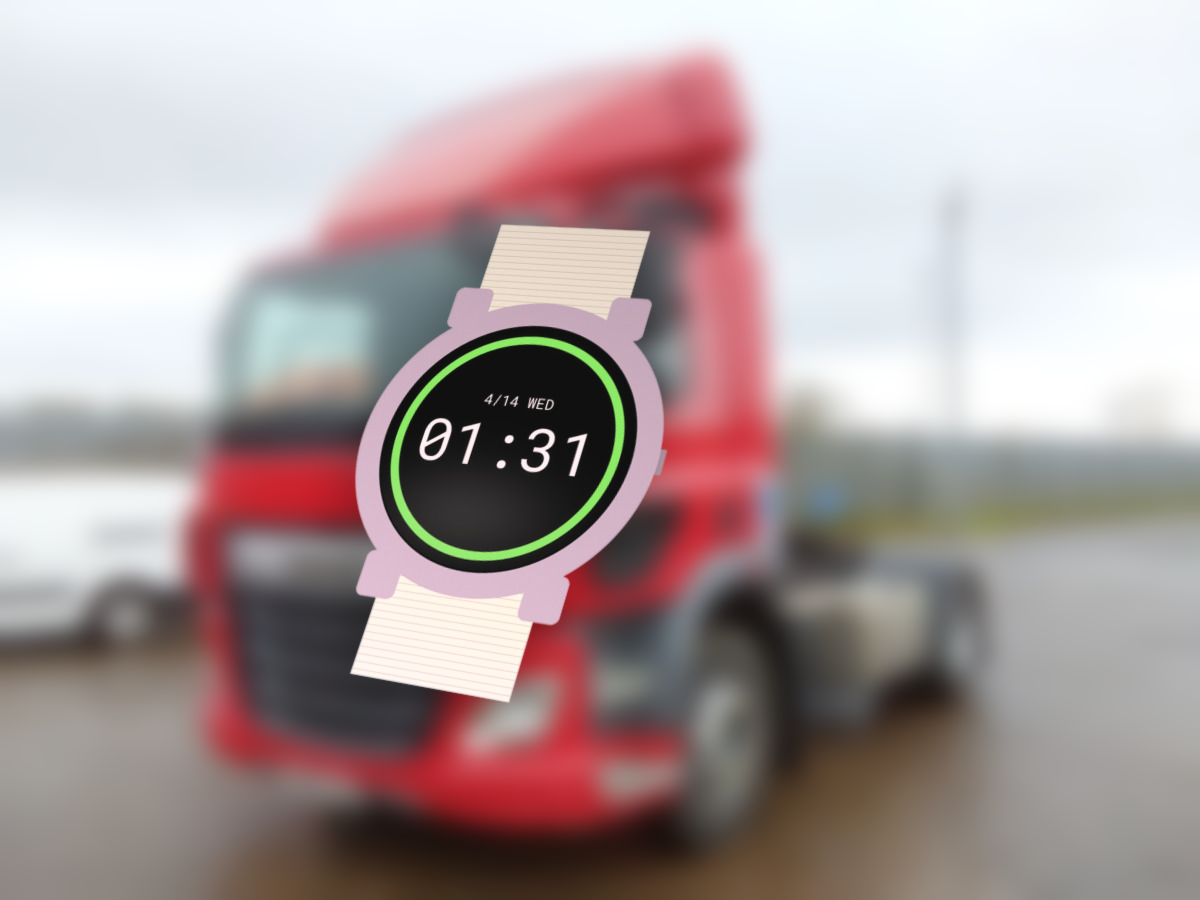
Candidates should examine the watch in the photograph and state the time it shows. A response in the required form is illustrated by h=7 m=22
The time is h=1 m=31
